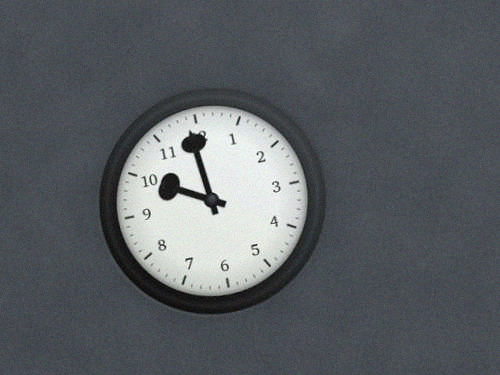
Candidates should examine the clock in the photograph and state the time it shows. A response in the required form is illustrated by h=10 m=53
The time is h=9 m=59
